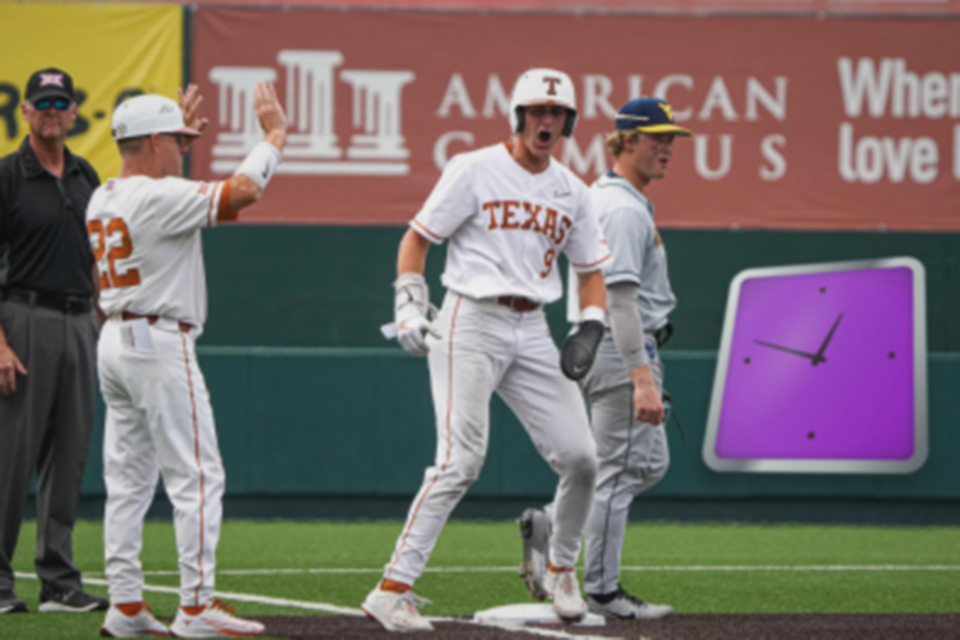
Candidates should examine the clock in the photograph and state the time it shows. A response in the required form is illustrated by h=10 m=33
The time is h=12 m=48
